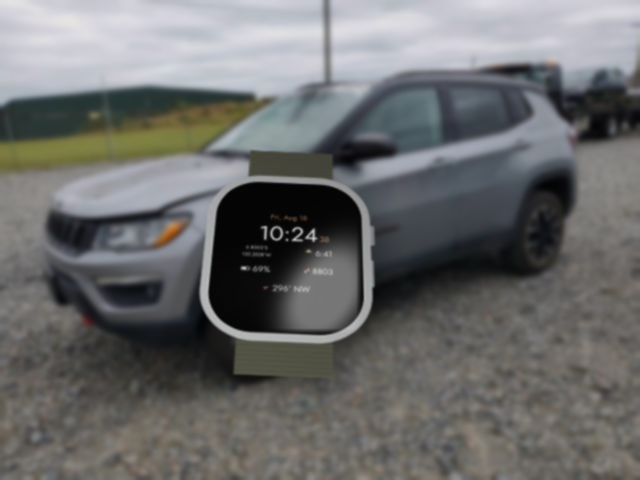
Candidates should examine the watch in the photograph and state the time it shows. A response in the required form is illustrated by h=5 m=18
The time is h=10 m=24
